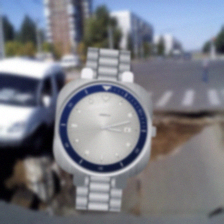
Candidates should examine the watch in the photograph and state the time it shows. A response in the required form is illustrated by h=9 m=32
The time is h=3 m=12
